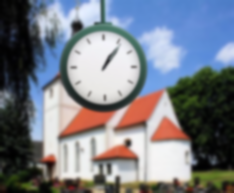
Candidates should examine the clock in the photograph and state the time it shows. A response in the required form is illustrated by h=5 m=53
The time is h=1 m=6
